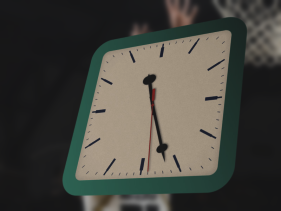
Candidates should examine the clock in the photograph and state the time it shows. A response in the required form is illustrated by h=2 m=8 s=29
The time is h=11 m=26 s=29
